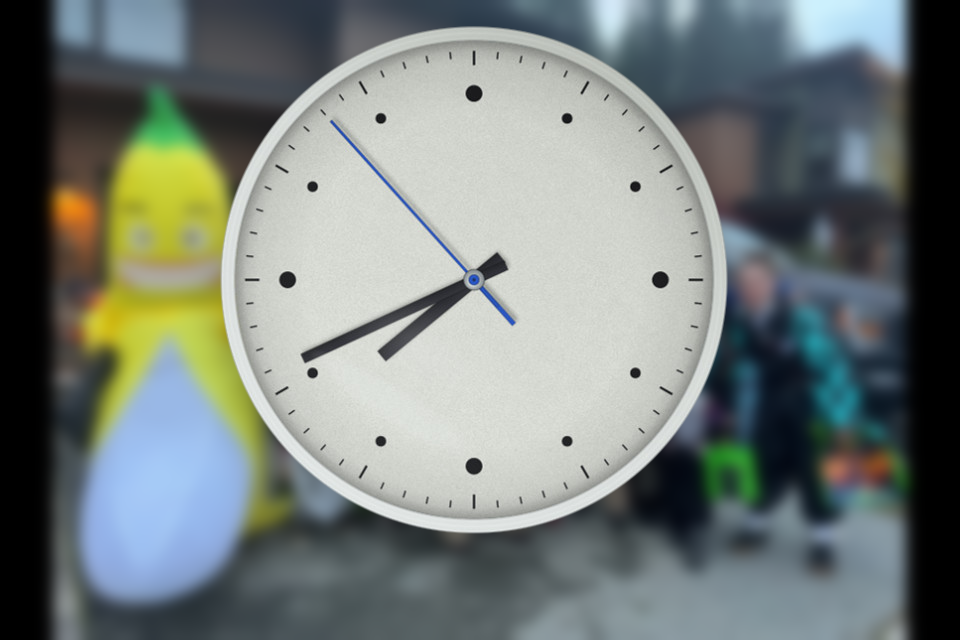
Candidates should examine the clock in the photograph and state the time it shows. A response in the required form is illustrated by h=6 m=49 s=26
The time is h=7 m=40 s=53
